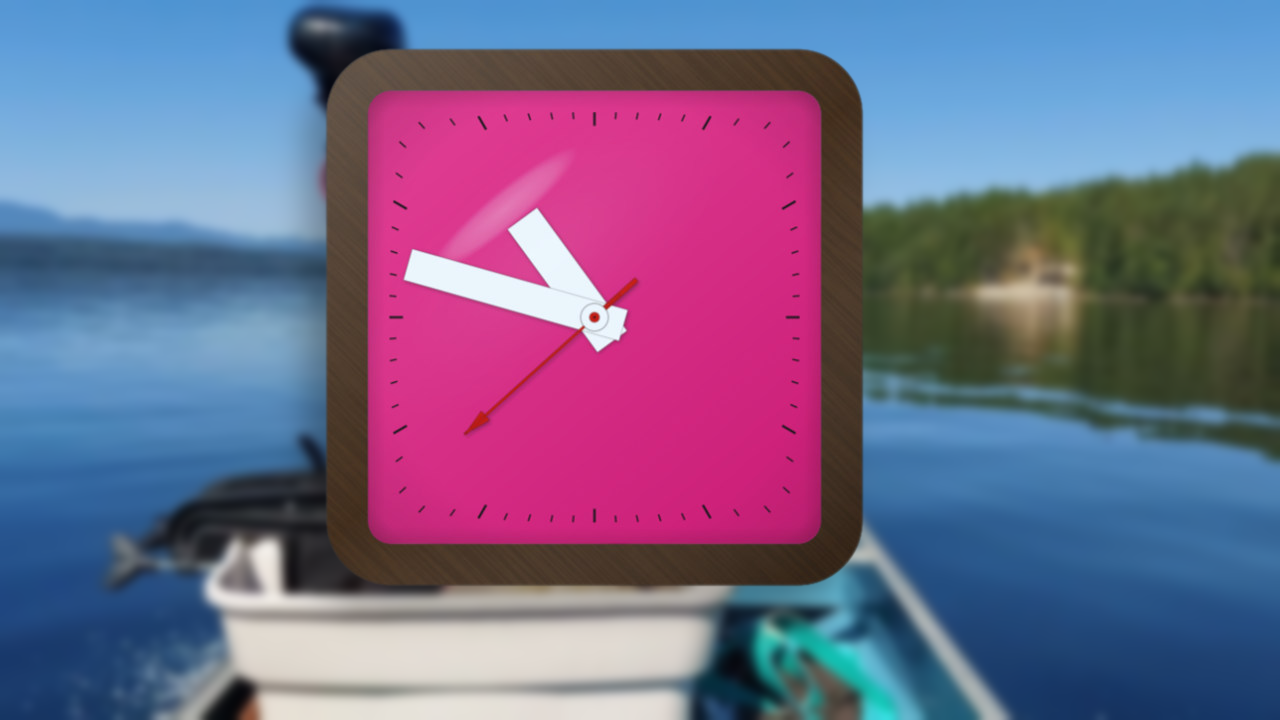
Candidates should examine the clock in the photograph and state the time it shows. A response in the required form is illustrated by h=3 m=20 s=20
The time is h=10 m=47 s=38
